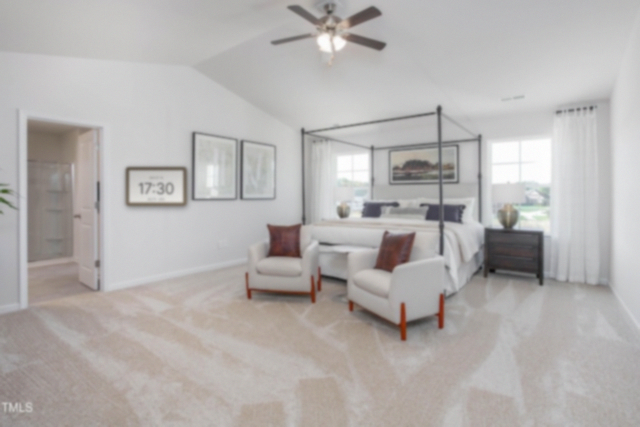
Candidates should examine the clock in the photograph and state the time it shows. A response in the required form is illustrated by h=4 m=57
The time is h=17 m=30
